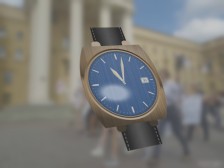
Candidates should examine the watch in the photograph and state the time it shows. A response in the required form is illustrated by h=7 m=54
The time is h=11 m=2
